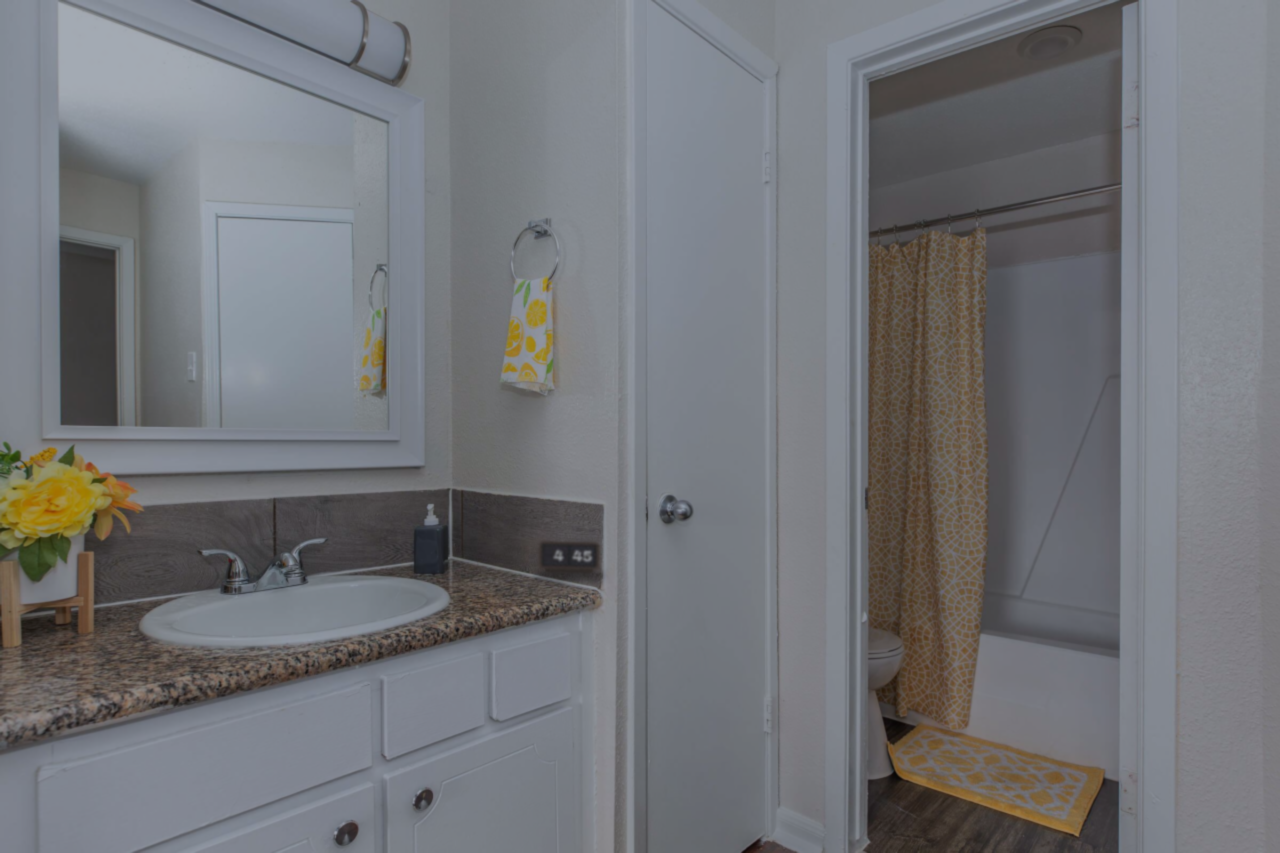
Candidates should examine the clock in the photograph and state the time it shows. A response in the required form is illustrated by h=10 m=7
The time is h=4 m=45
